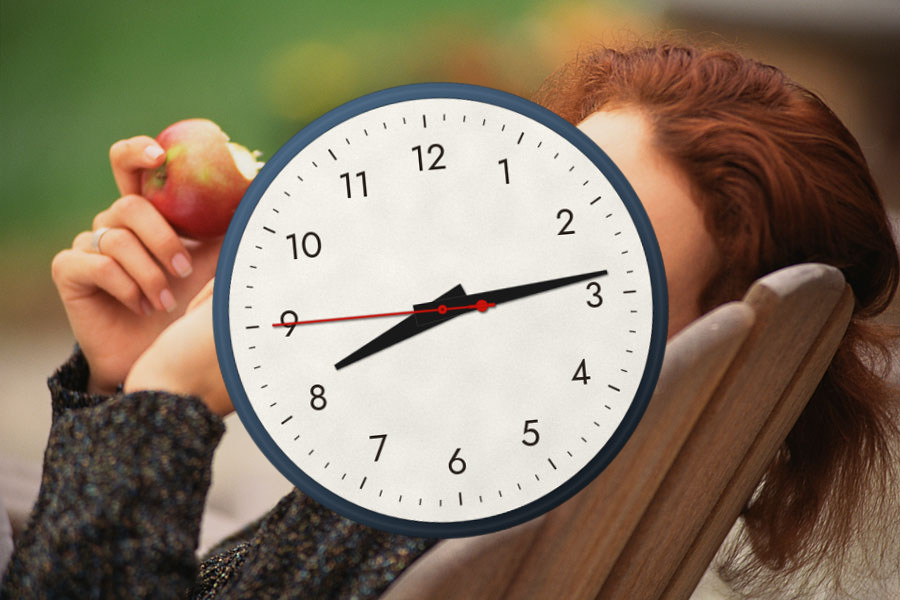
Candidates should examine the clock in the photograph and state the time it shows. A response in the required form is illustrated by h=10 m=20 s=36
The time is h=8 m=13 s=45
